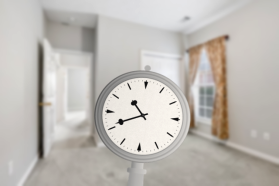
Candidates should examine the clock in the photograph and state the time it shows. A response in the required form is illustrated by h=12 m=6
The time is h=10 m=41
